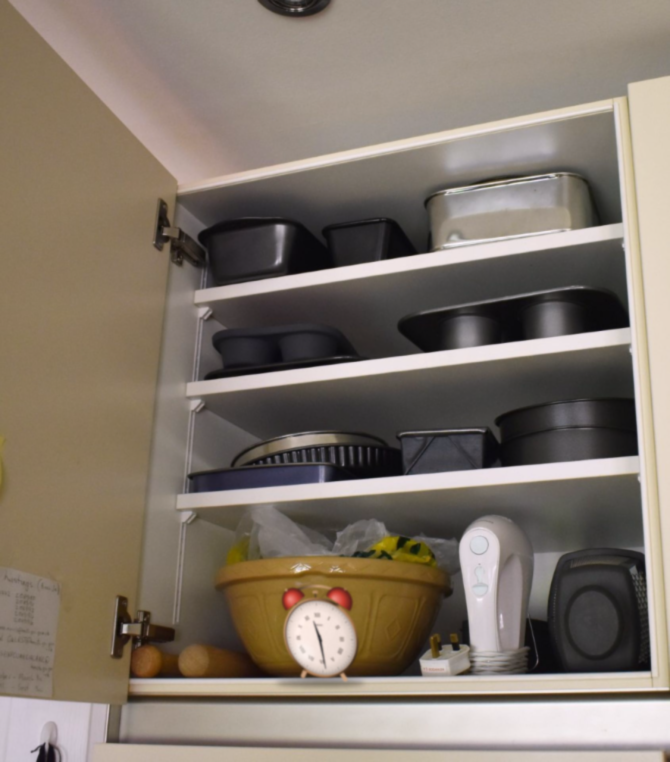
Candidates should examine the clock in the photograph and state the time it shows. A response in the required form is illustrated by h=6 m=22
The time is h=11 m=29
